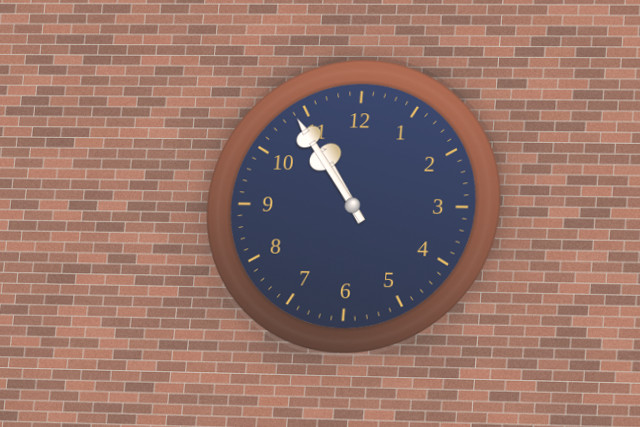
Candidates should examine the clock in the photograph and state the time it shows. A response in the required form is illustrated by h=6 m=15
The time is h=10 m=54
